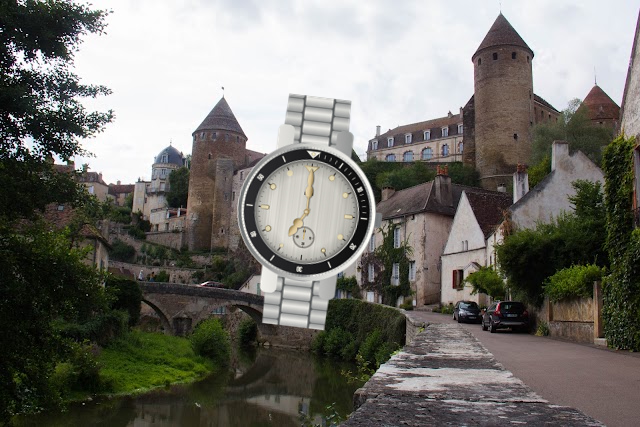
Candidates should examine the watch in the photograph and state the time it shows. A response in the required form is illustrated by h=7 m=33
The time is h=7 m=0
